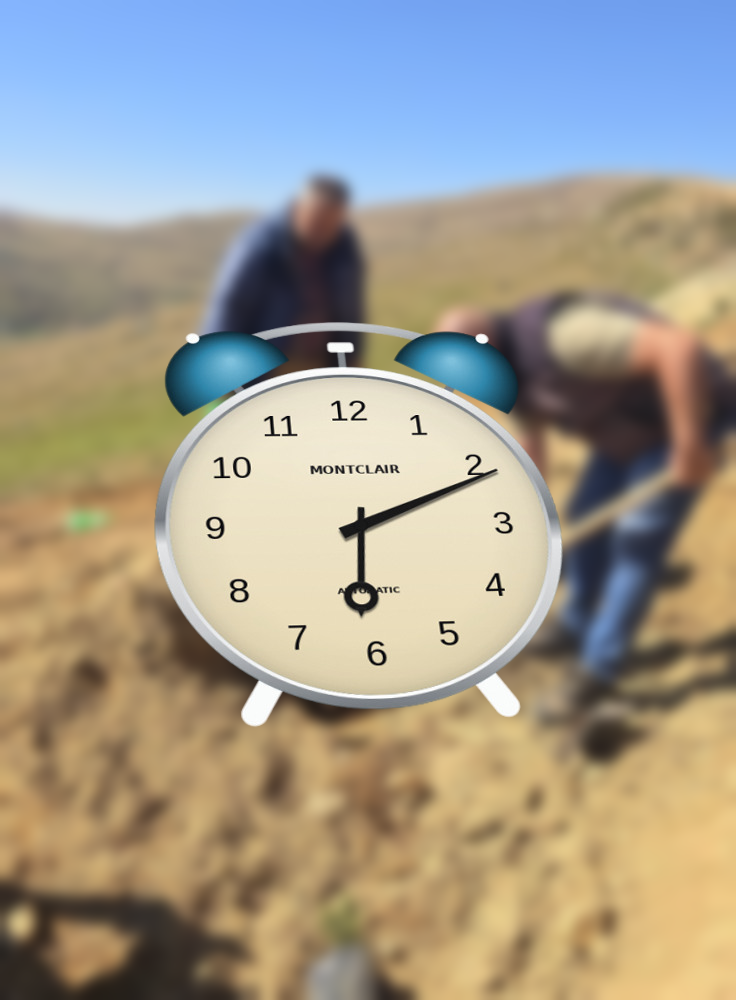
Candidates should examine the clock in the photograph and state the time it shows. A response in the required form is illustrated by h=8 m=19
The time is h=6 m=11
